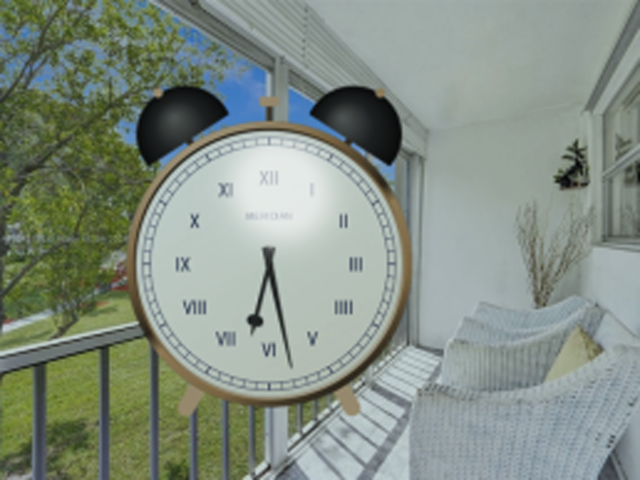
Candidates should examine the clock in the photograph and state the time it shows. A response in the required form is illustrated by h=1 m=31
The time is h=6 m=28
